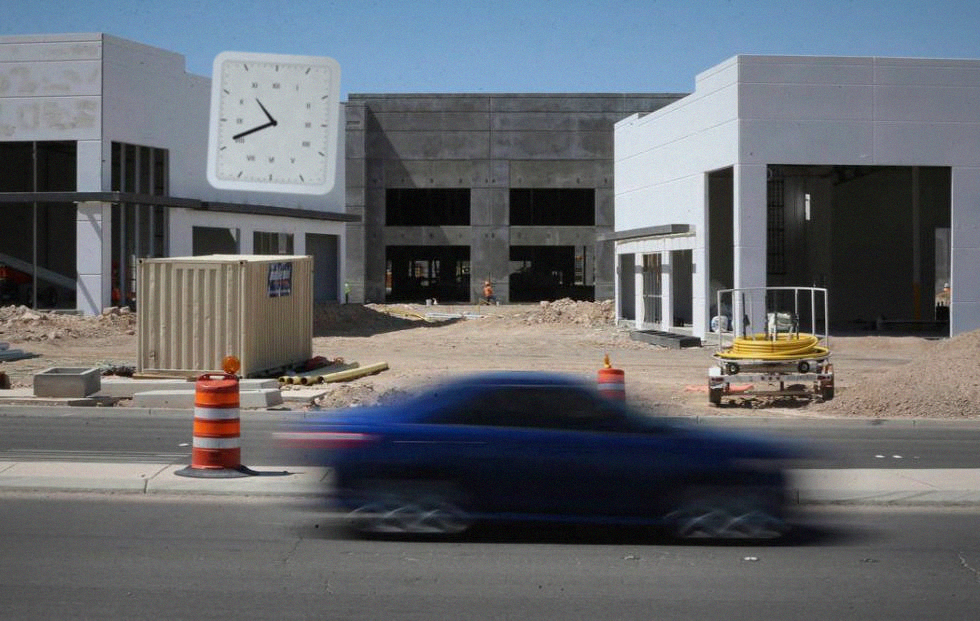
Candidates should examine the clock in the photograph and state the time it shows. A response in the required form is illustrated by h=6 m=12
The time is h=10 m=41
